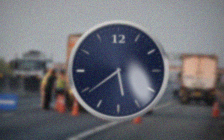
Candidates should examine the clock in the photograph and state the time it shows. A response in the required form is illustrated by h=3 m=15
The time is h=5 m=39
